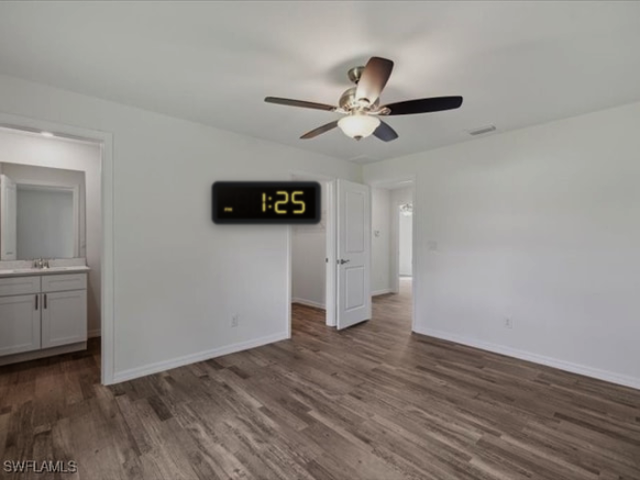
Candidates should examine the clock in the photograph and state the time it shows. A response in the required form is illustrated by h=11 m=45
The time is h=1 m=25
